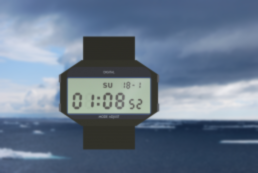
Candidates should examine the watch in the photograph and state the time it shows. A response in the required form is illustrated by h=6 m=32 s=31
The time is h=1 m=8 s=52
